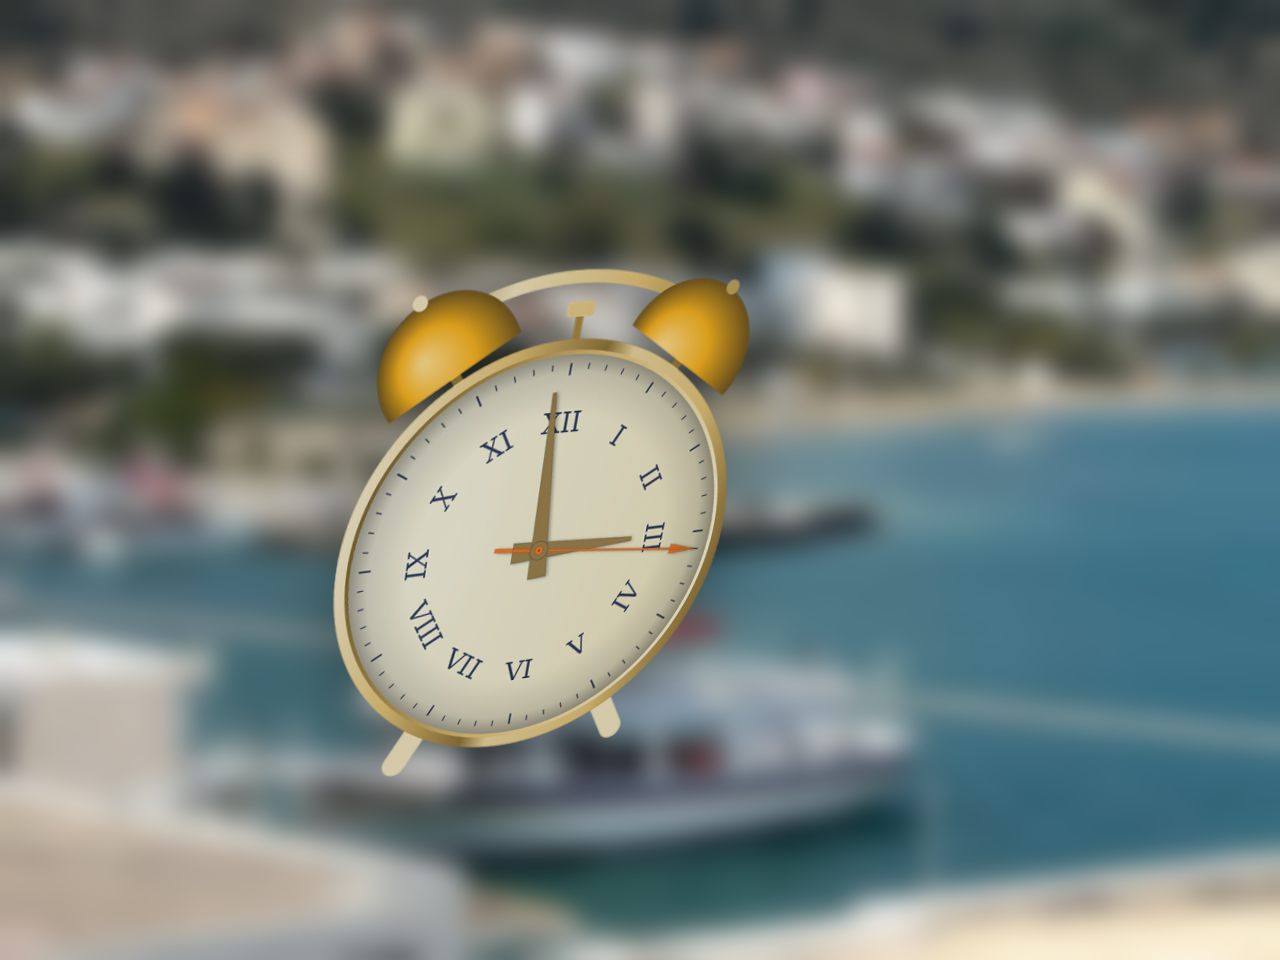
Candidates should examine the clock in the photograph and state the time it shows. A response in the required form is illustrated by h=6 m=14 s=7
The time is h=2 m=59 s=16
